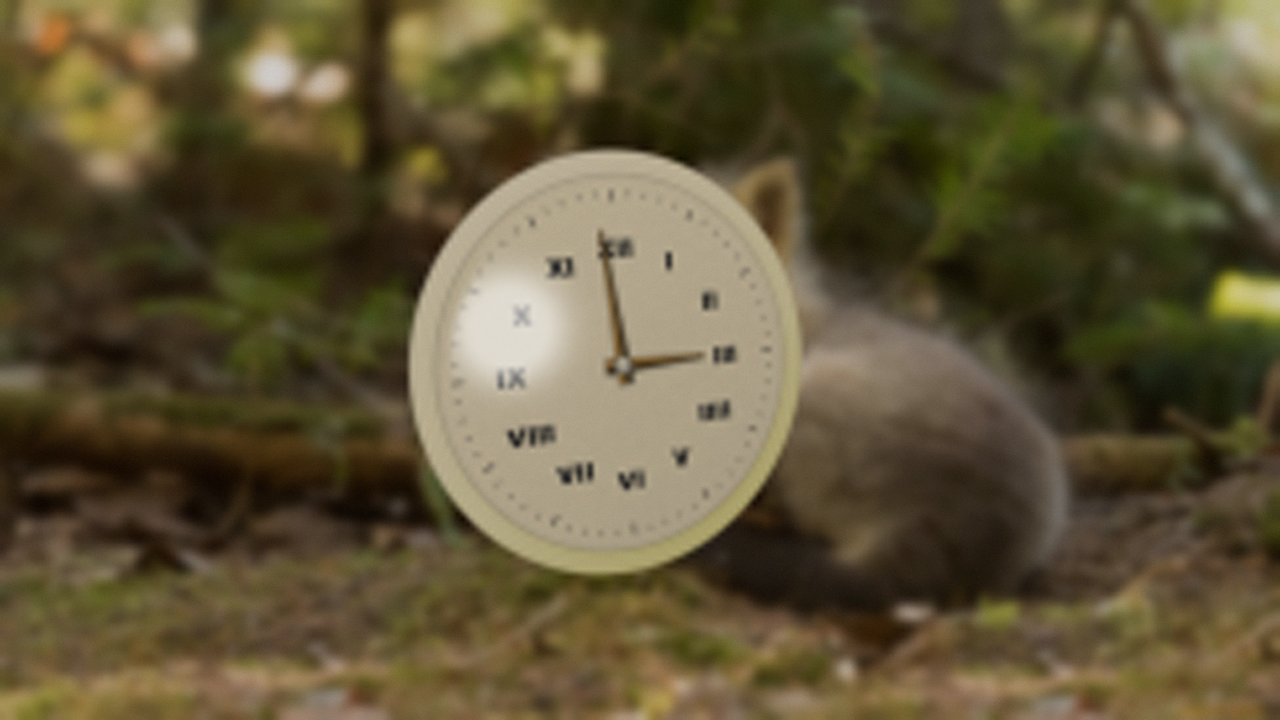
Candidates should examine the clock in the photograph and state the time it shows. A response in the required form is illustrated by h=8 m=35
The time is h=2 m=59
